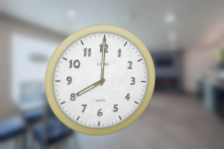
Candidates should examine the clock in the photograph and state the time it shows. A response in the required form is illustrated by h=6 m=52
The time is h=8 m=0
